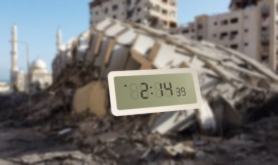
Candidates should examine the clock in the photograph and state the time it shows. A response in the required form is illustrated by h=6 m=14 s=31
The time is h=2 m=14 s=39
